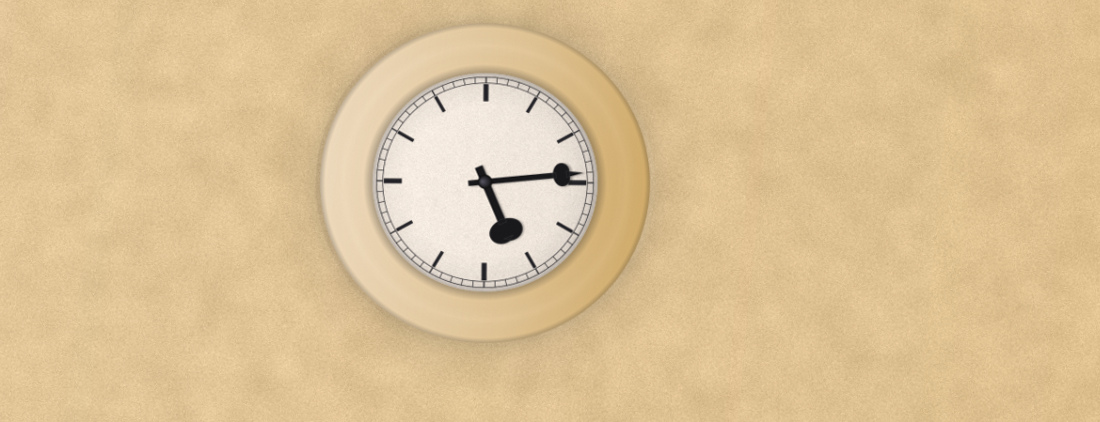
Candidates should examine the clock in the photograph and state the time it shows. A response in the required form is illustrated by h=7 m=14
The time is h=5 m=14
